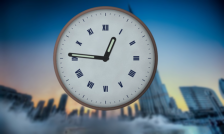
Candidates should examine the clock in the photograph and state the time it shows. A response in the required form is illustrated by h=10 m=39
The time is h=12 m=46
